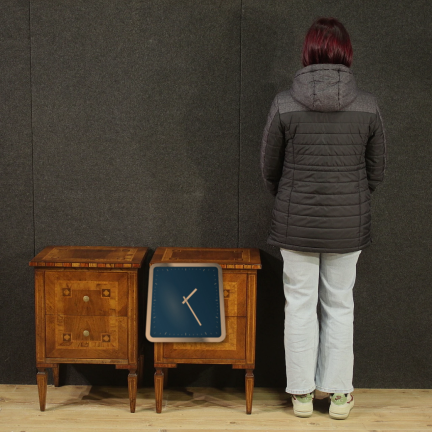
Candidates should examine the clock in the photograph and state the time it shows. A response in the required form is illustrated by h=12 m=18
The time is h=1 m=25
